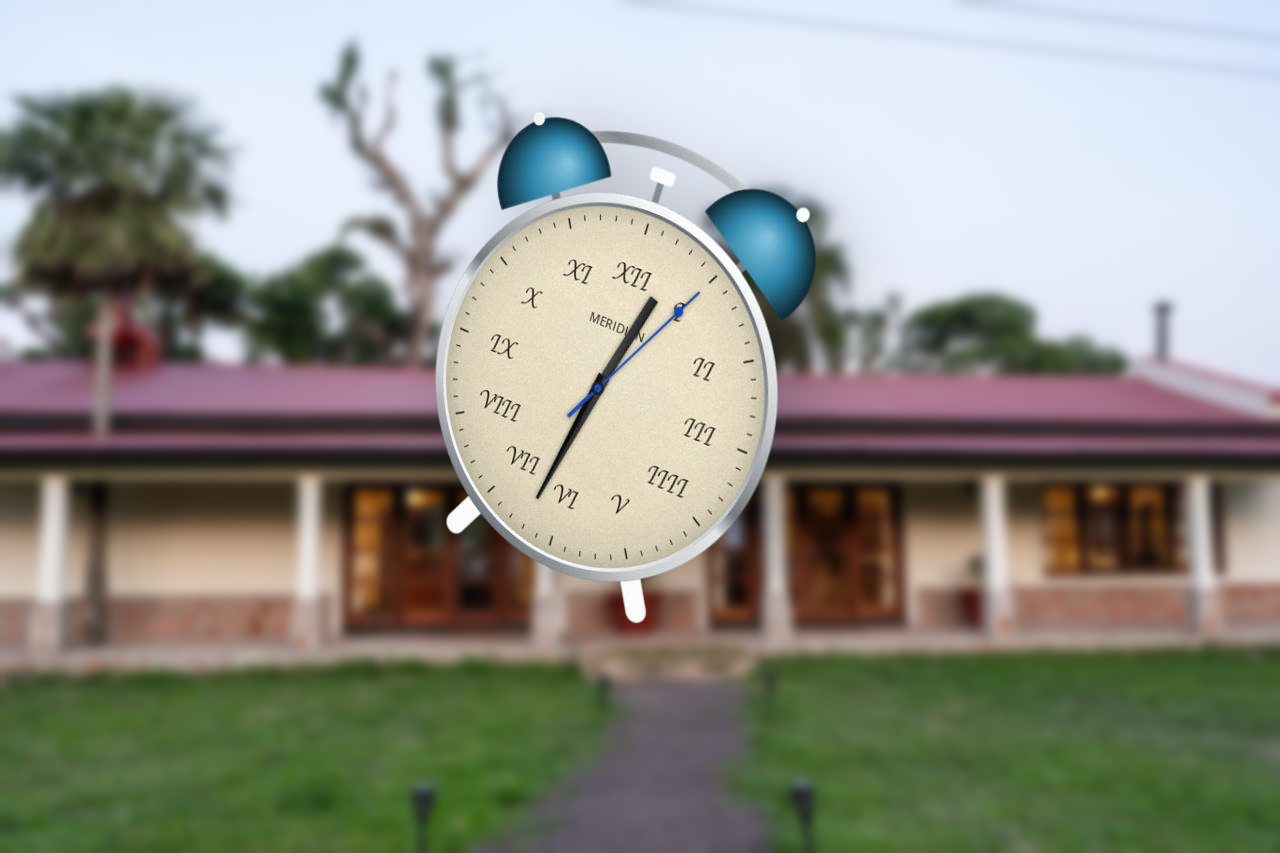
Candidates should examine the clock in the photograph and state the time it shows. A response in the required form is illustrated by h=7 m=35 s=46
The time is h=12 m=32 s=5
